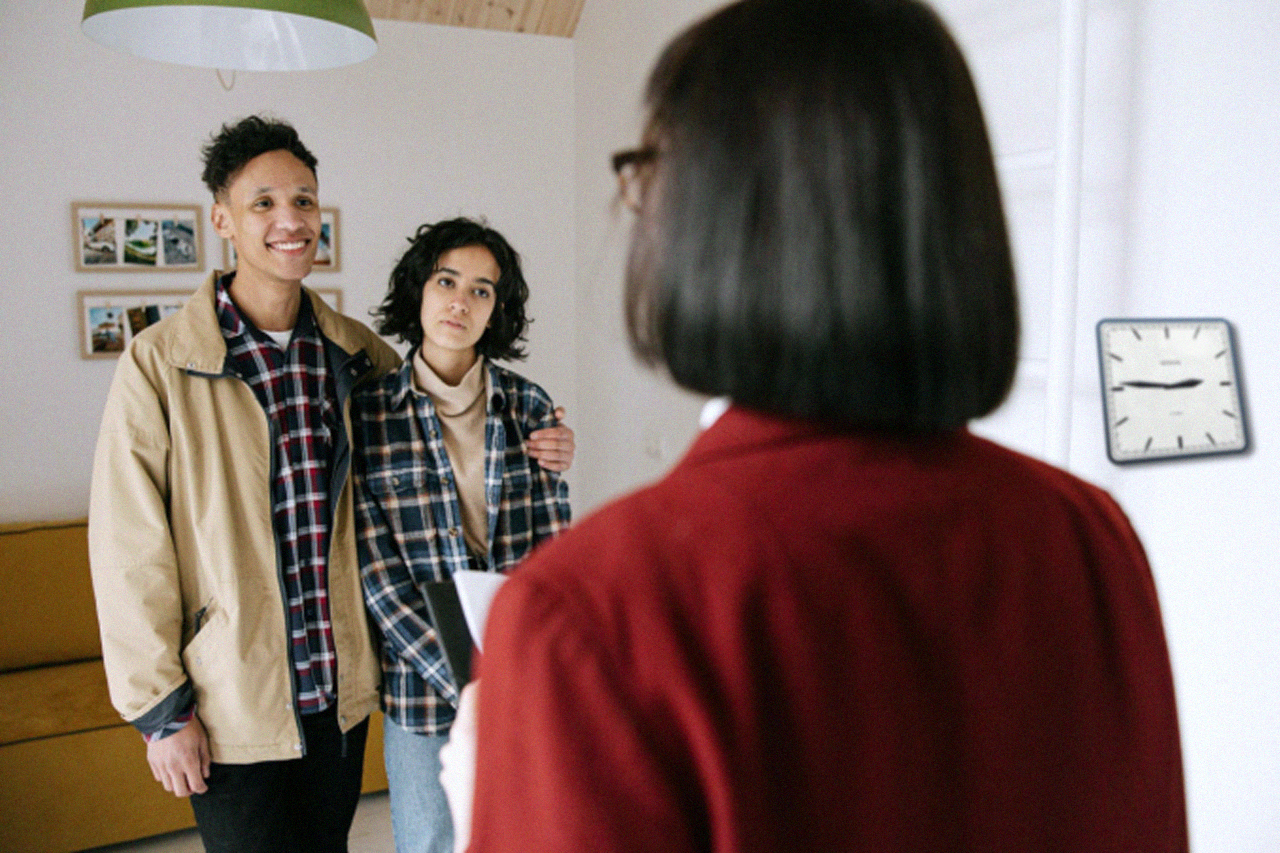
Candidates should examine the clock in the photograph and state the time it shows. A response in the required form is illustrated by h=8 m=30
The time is h=2 m=46
